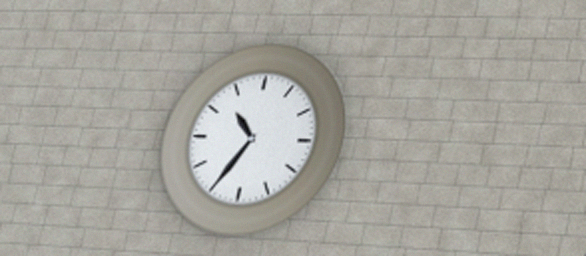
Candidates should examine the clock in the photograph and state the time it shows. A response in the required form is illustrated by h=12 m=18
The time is h=10 m=35
